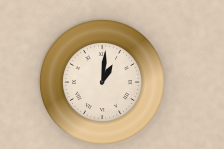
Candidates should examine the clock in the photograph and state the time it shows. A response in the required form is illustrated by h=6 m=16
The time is h=1 m=1
